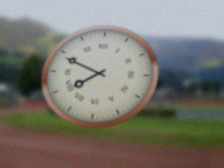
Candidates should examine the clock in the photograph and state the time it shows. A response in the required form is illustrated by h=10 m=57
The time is h=7 m=49
